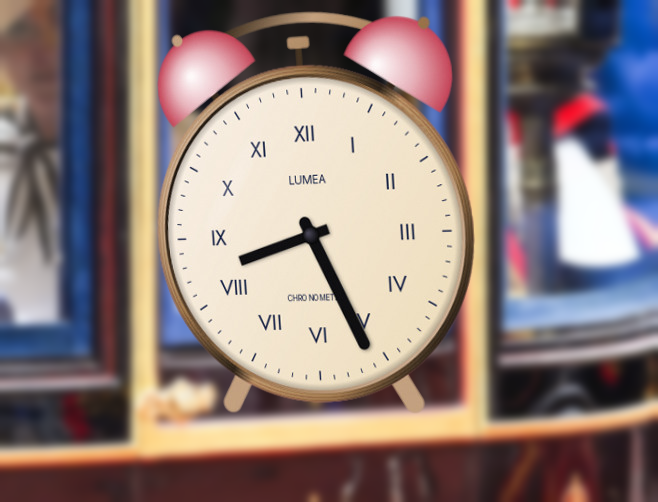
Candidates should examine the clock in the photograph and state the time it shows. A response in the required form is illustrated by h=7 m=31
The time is h=8 m=26
